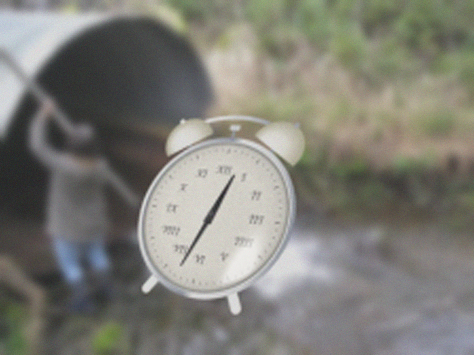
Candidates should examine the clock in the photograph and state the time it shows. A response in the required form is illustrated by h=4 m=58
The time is h=12 m=33
